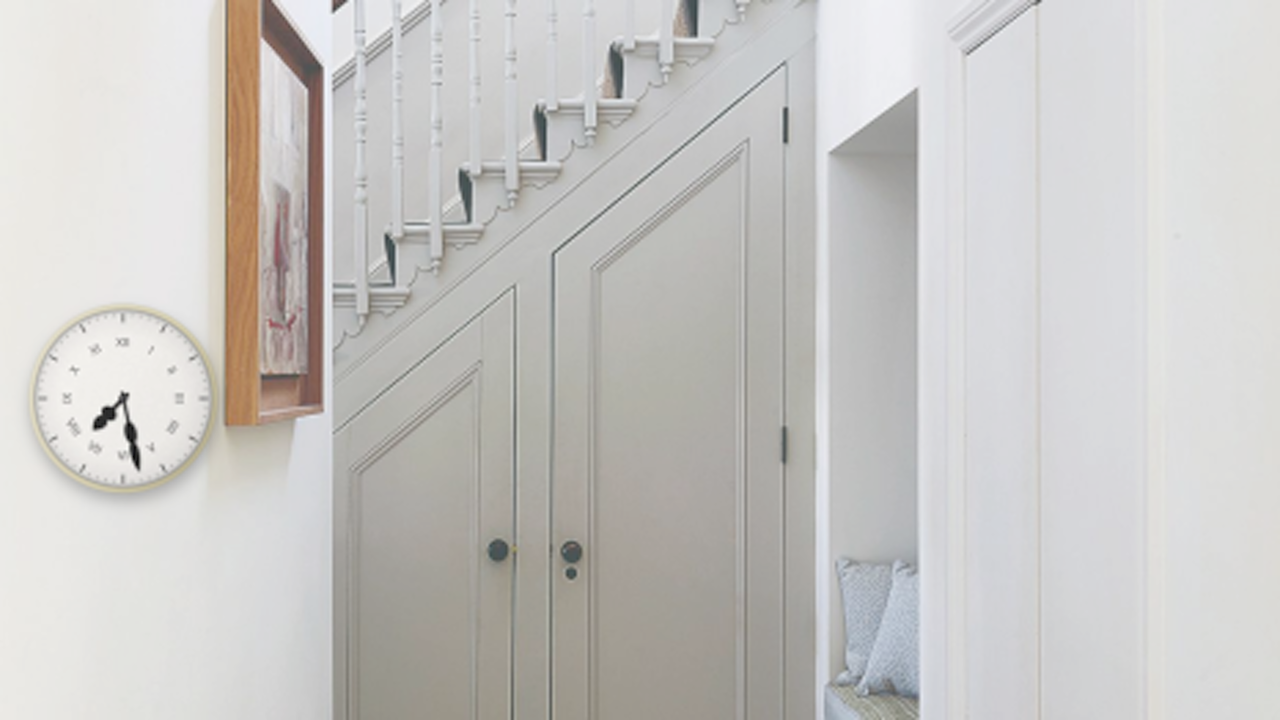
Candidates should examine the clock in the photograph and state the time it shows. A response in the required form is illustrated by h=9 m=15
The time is h=7 m=28
